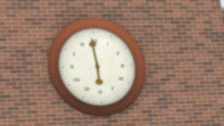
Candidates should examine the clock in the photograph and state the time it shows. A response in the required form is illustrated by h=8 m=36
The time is h=5 m=59
